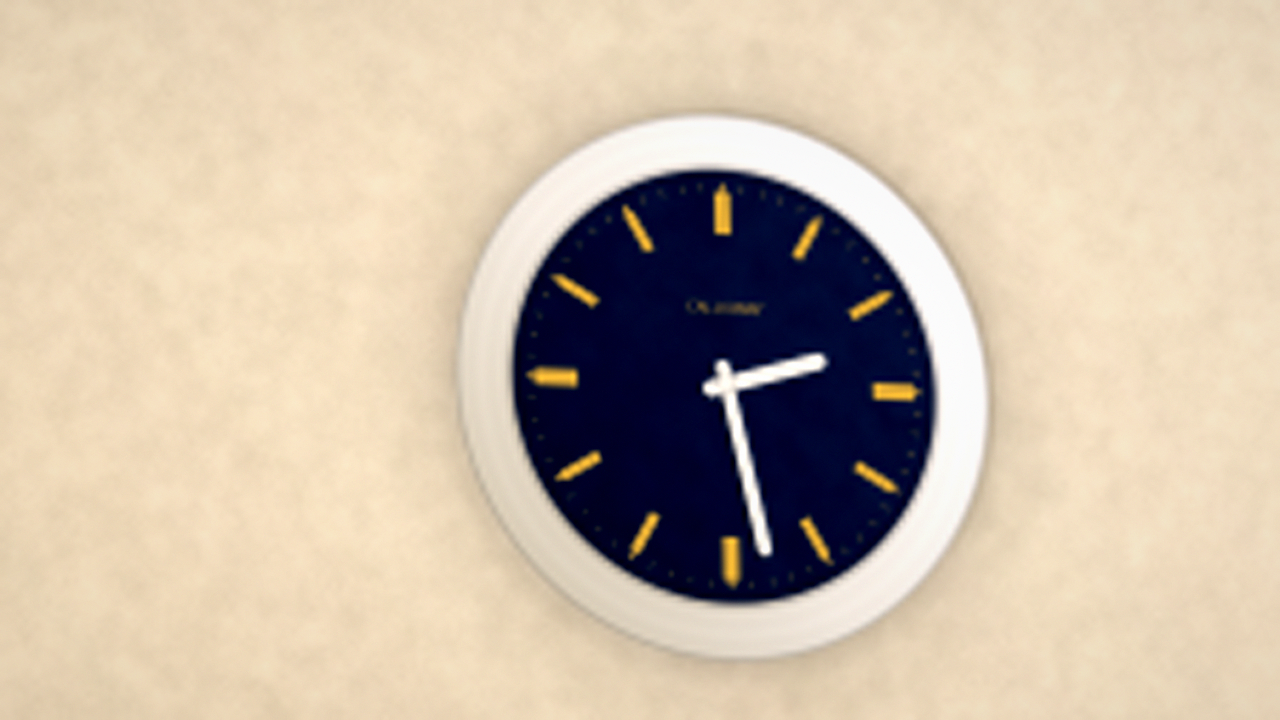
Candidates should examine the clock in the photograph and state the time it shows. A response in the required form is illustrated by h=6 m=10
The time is h=2 m=28
